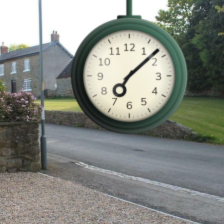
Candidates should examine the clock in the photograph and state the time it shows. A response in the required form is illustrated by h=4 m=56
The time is h=7 m=8
